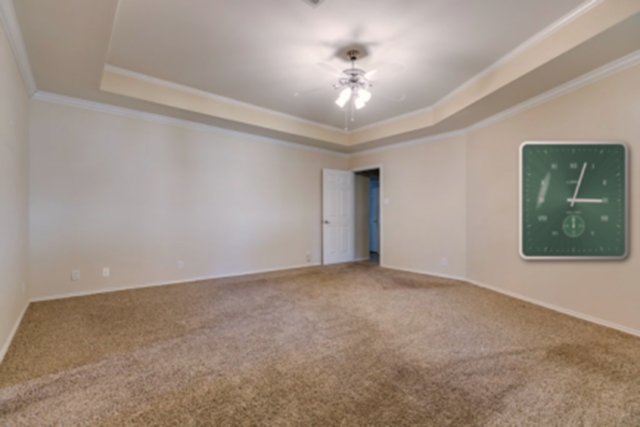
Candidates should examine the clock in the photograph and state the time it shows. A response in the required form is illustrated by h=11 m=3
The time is h=3 m=3
